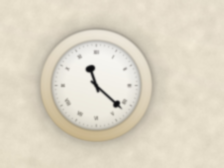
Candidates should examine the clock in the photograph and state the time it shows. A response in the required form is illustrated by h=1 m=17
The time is h=11 m=22
